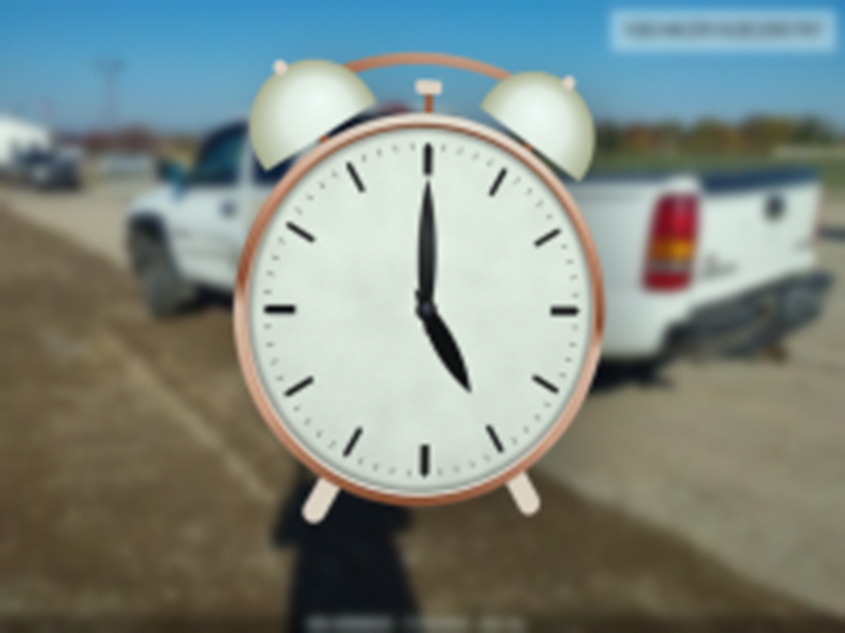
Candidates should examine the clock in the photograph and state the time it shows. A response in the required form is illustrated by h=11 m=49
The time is h=5 m=0
